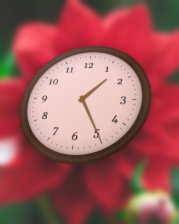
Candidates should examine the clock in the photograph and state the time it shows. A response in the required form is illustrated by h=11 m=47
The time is h=1 m=25
